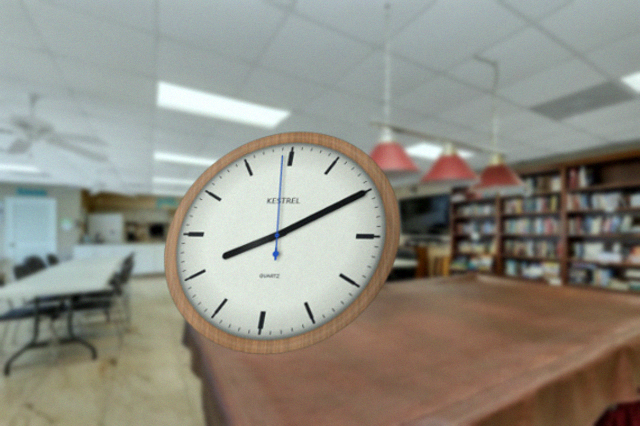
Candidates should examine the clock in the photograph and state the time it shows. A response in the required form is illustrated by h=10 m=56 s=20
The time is h=8 m=9 s=59
